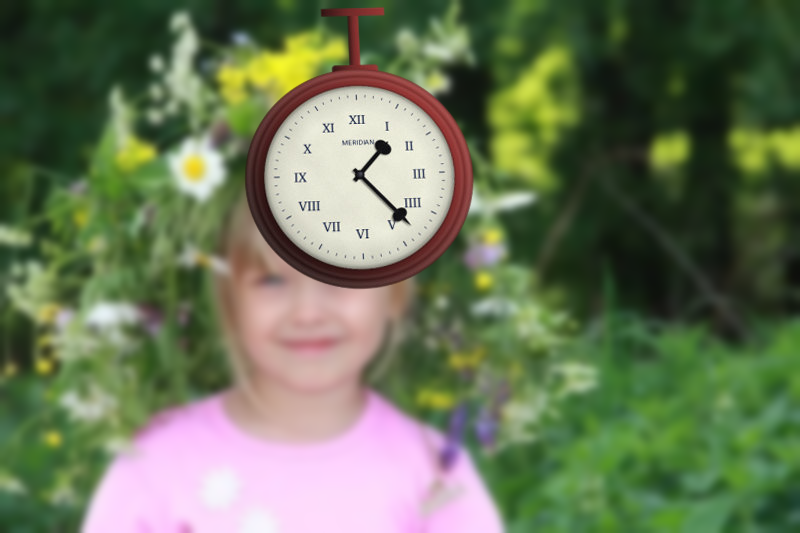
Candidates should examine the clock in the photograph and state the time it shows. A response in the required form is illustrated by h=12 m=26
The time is h=1 m=23
